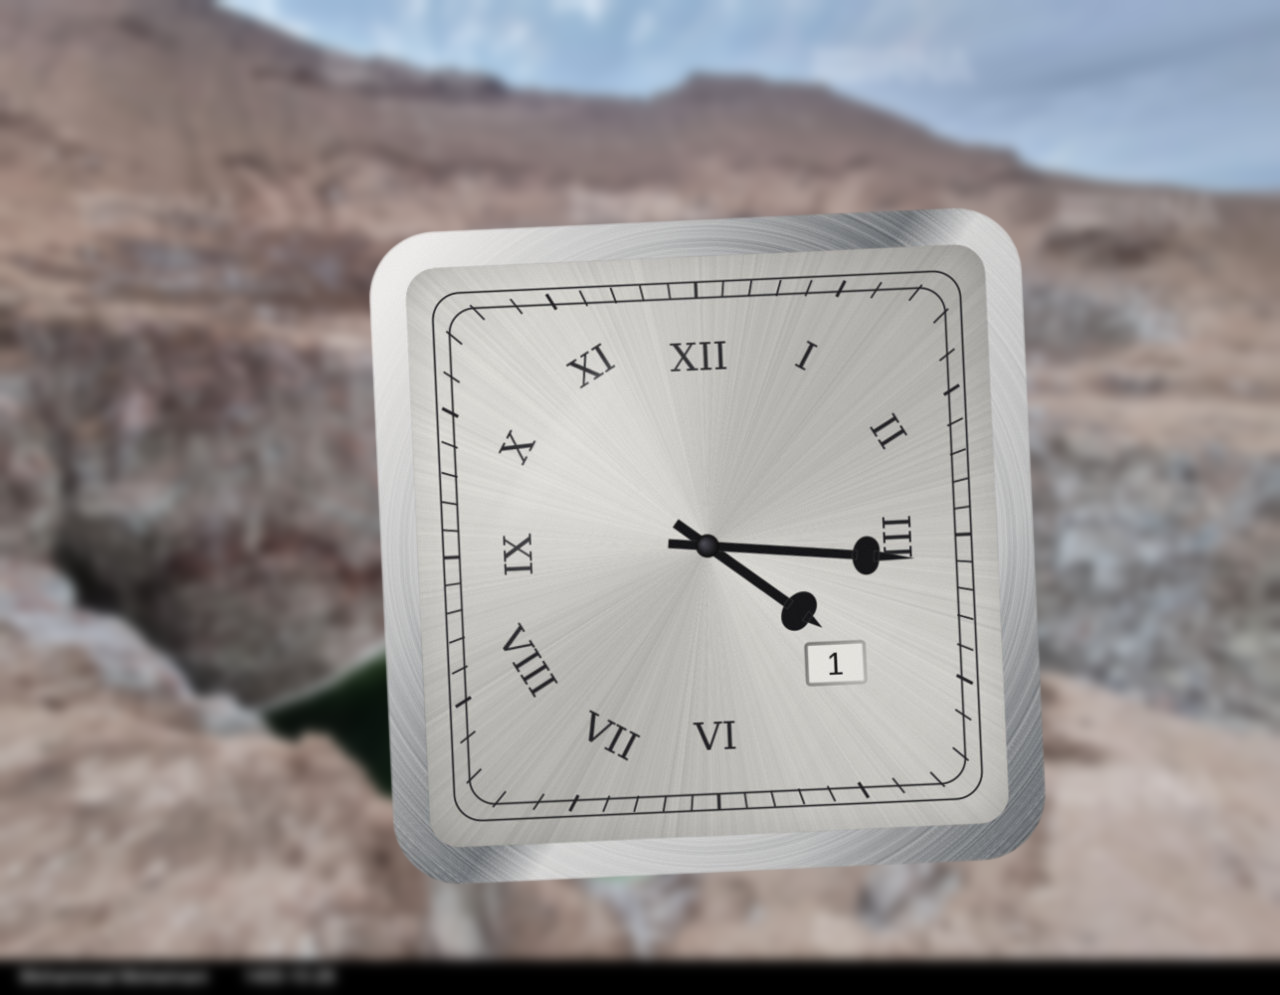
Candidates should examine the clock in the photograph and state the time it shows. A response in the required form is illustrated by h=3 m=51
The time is h=4 m=16
